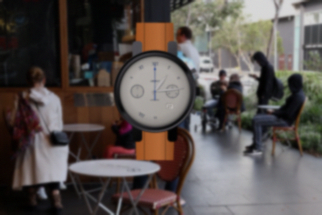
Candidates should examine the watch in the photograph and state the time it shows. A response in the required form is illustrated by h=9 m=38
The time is h=1 m=14
